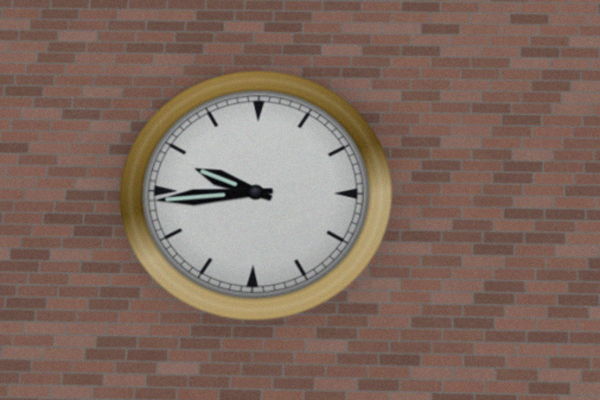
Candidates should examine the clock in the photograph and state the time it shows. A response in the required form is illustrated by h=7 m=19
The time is h=9 m=44
